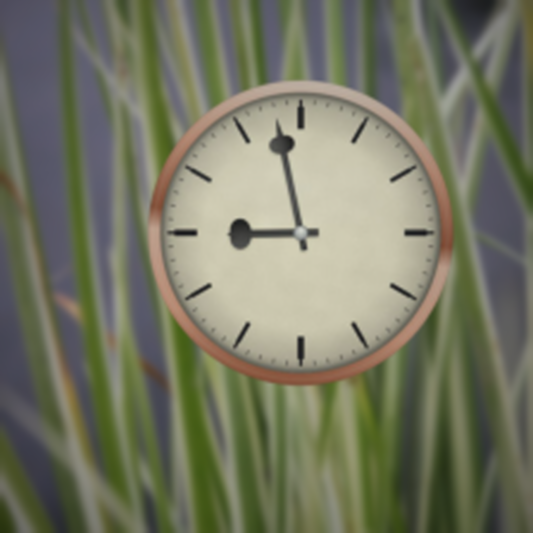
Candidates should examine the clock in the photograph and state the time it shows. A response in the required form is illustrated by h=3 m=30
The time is h=8 m=58
